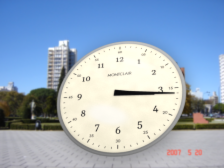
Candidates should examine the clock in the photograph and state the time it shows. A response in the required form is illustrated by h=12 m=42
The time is h=3 m=16
